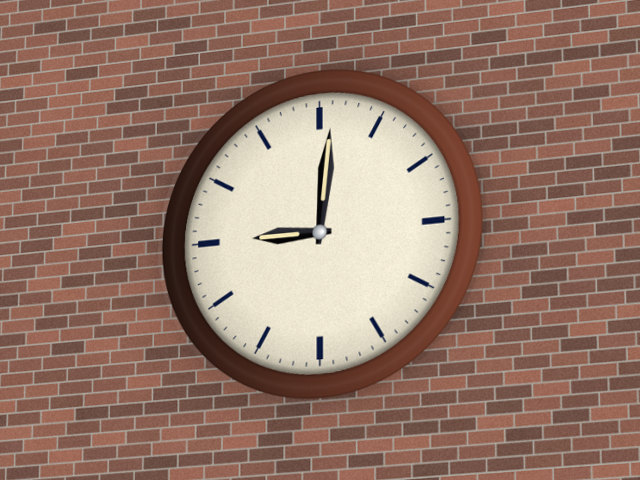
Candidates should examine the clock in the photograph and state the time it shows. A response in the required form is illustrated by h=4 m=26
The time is h=9 m=1
